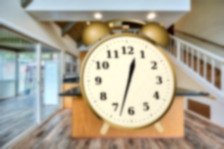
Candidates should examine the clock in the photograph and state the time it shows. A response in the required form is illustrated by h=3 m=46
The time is h=12 m=33
